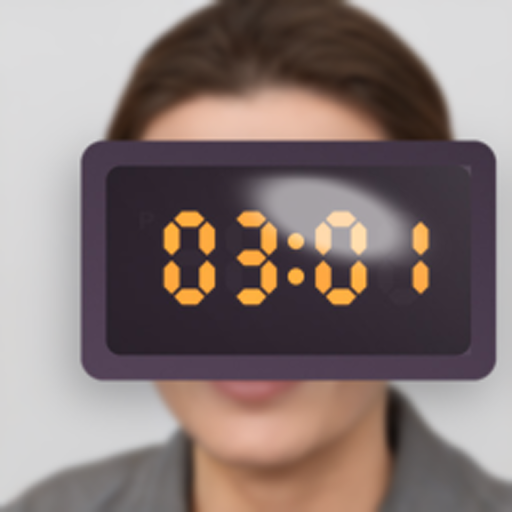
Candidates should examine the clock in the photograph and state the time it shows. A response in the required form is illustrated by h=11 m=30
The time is h=3 m=1
